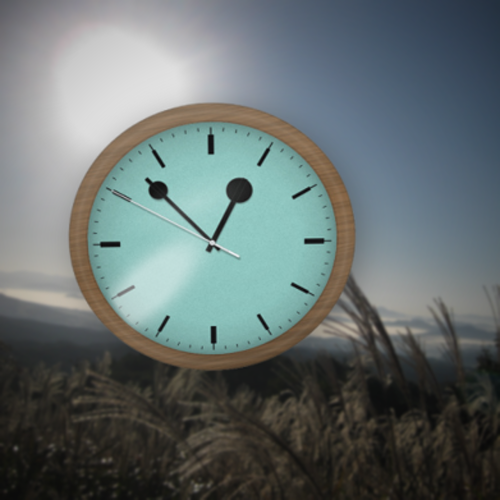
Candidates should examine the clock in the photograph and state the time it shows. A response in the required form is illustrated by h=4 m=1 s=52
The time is h=12 m=52 s=50
